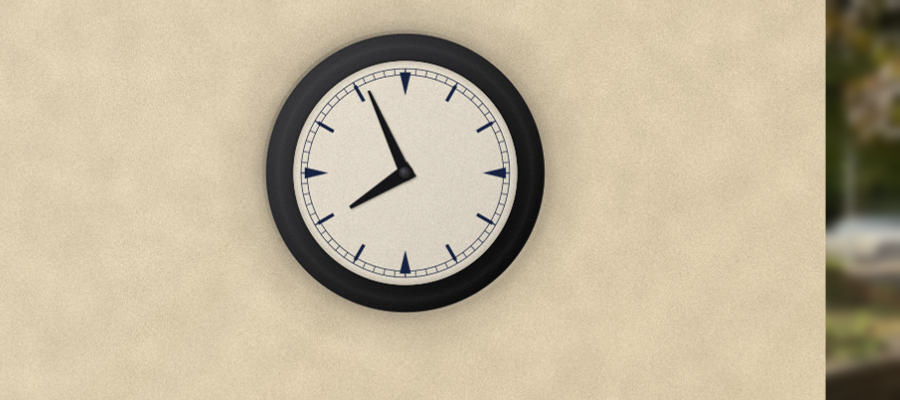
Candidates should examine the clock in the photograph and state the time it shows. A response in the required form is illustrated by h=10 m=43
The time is h=7 m=56
